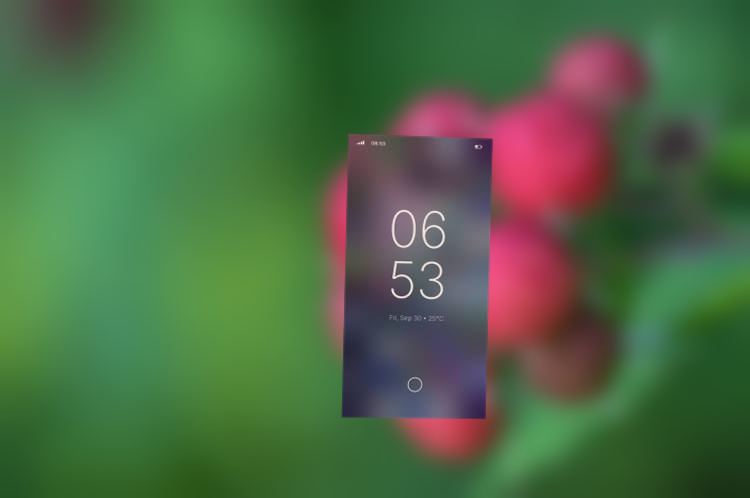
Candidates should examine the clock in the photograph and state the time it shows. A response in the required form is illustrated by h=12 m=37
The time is h=6 m=53
